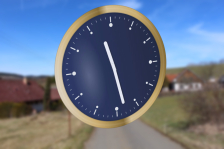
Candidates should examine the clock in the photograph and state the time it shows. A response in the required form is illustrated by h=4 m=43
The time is h=11 m=28
